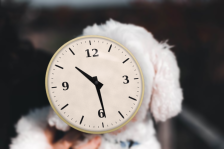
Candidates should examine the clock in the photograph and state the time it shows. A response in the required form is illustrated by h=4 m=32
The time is h=10 m=29
